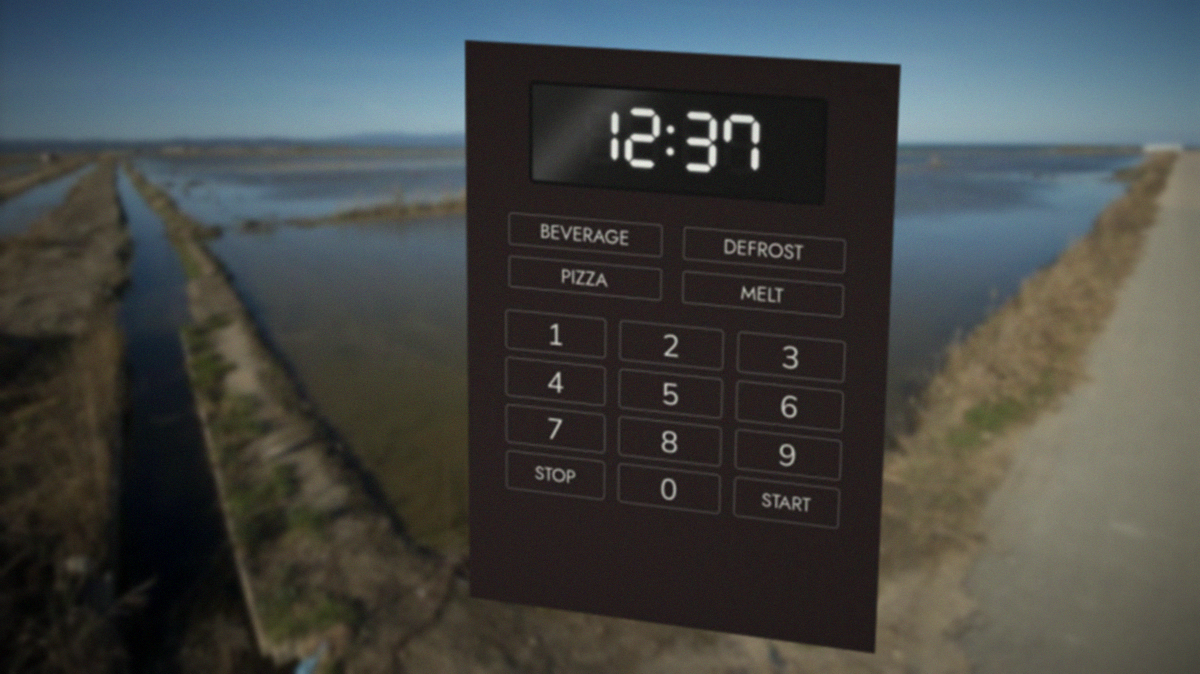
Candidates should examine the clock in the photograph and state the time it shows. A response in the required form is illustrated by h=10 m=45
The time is h=12 m=37
